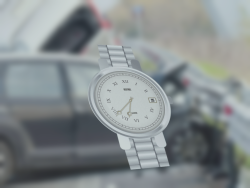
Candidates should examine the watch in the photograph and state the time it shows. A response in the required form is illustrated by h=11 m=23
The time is h=6 m=38
